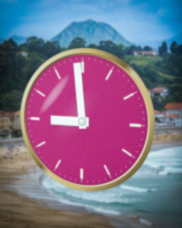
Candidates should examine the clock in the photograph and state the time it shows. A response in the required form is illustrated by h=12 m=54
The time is h=8 m=59
